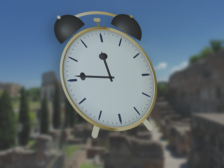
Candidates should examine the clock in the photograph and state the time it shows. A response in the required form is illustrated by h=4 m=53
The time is h=11 m=46
